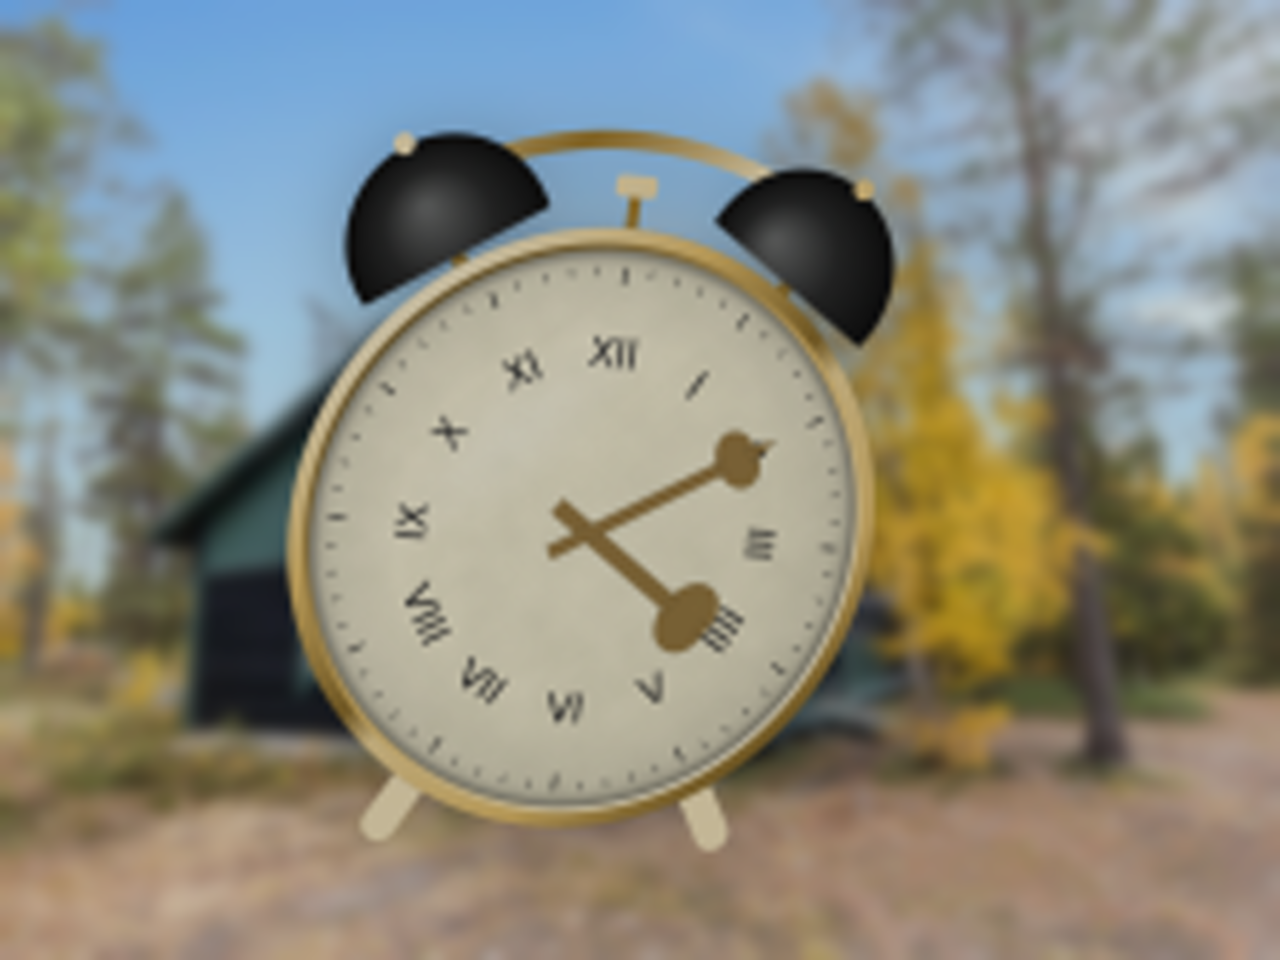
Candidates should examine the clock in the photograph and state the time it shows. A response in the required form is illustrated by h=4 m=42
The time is h=4 m=10
